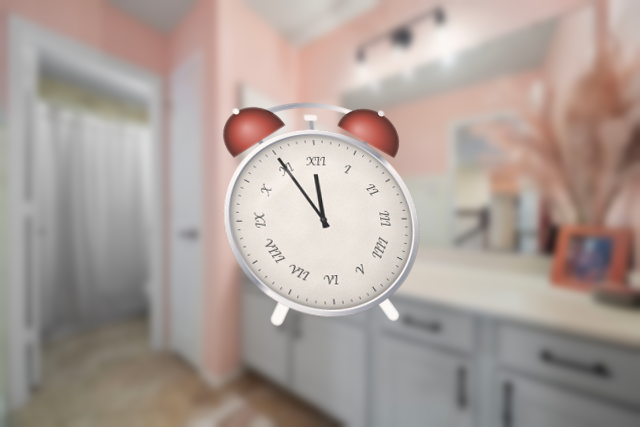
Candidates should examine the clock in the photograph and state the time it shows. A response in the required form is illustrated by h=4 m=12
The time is h=11 m=55
